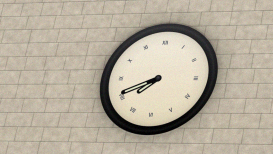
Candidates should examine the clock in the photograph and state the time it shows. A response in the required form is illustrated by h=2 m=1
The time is h=7 m=41
